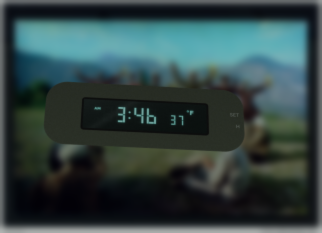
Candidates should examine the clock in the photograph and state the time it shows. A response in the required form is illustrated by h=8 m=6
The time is h=3 m=46
